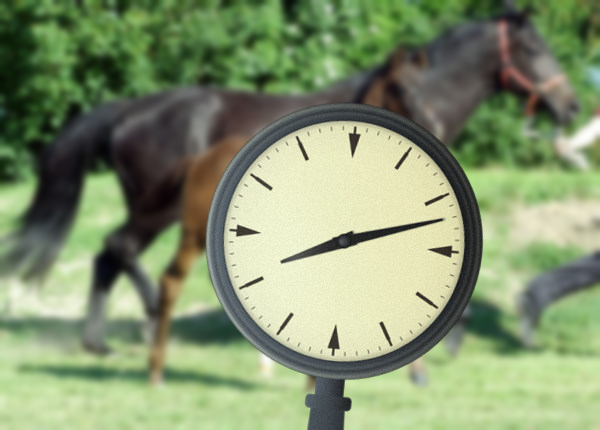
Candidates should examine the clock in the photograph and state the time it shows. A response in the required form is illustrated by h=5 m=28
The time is h=8 m=12
